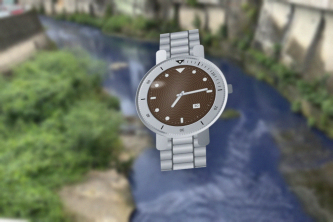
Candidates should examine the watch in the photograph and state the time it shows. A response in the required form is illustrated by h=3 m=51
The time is h=7 m=14
